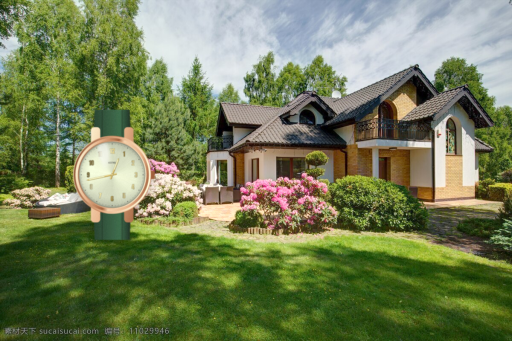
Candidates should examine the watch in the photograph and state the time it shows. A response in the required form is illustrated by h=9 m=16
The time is h=12 m=43
